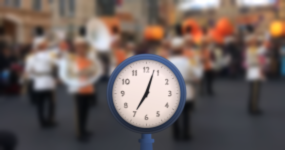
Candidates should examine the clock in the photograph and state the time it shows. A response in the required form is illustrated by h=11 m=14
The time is h=7 m=3
